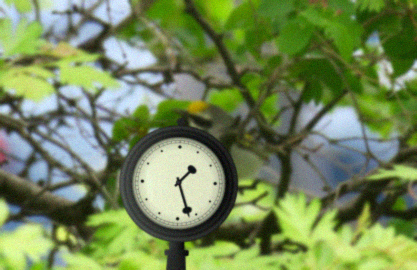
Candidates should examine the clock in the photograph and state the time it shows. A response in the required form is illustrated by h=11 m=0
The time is h=1 m=27
